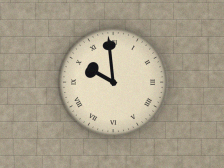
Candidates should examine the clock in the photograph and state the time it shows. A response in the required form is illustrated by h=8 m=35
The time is h=9 m=59
